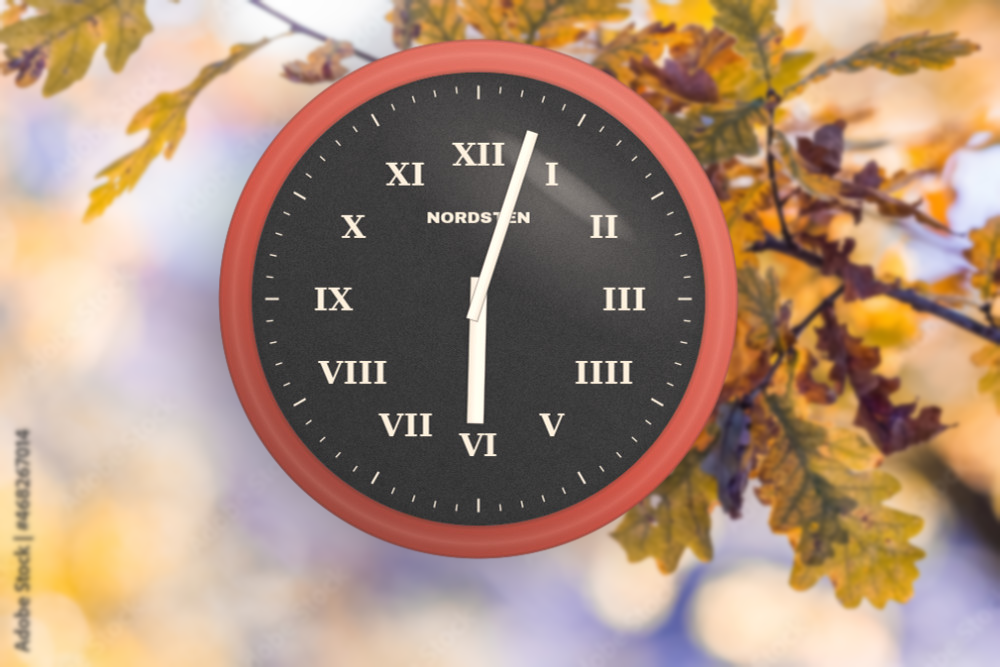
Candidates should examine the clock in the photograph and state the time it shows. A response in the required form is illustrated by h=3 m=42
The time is h=6 m=3
